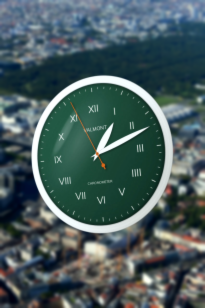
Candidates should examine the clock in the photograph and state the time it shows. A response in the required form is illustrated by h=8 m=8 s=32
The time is h=1 m=11 s=56
